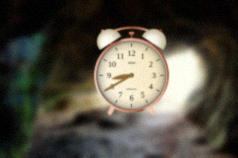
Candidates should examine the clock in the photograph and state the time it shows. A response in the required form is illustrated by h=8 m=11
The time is h=8 m=40
